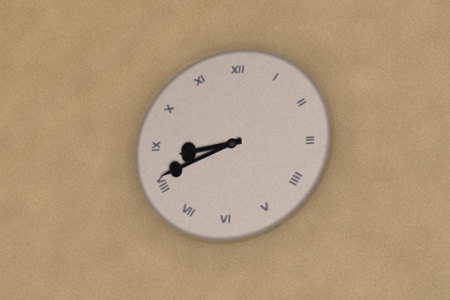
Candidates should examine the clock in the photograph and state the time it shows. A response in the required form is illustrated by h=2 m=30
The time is h=8 m=41
